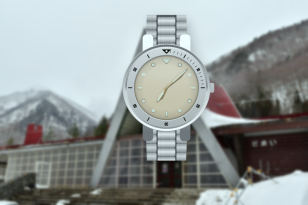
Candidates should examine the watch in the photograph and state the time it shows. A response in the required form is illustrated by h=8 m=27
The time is h=7 m=8
